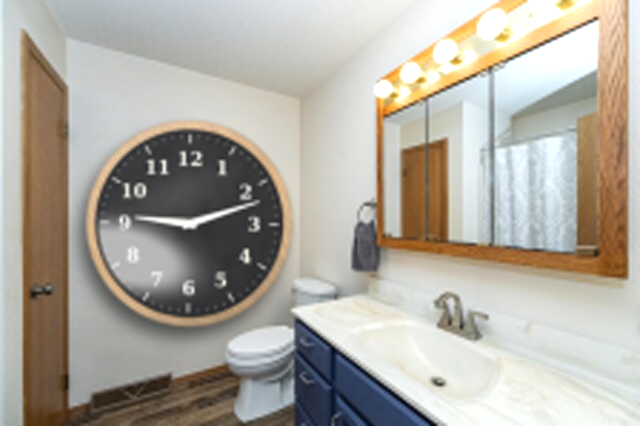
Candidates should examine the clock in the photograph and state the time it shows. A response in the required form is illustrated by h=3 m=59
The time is h=9 m=12
